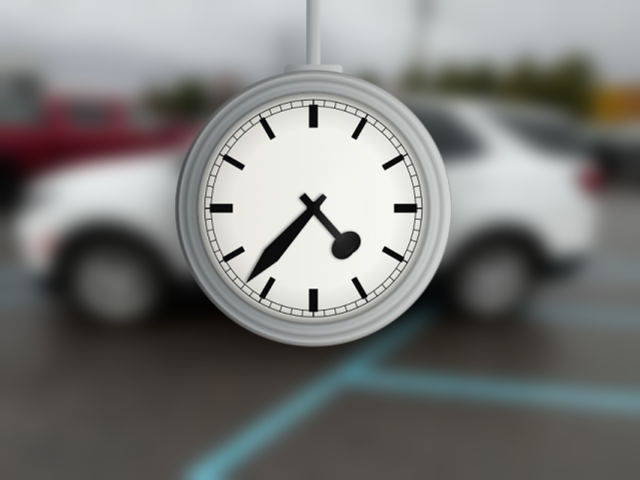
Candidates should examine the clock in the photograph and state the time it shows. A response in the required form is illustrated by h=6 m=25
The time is h=4 m=37
